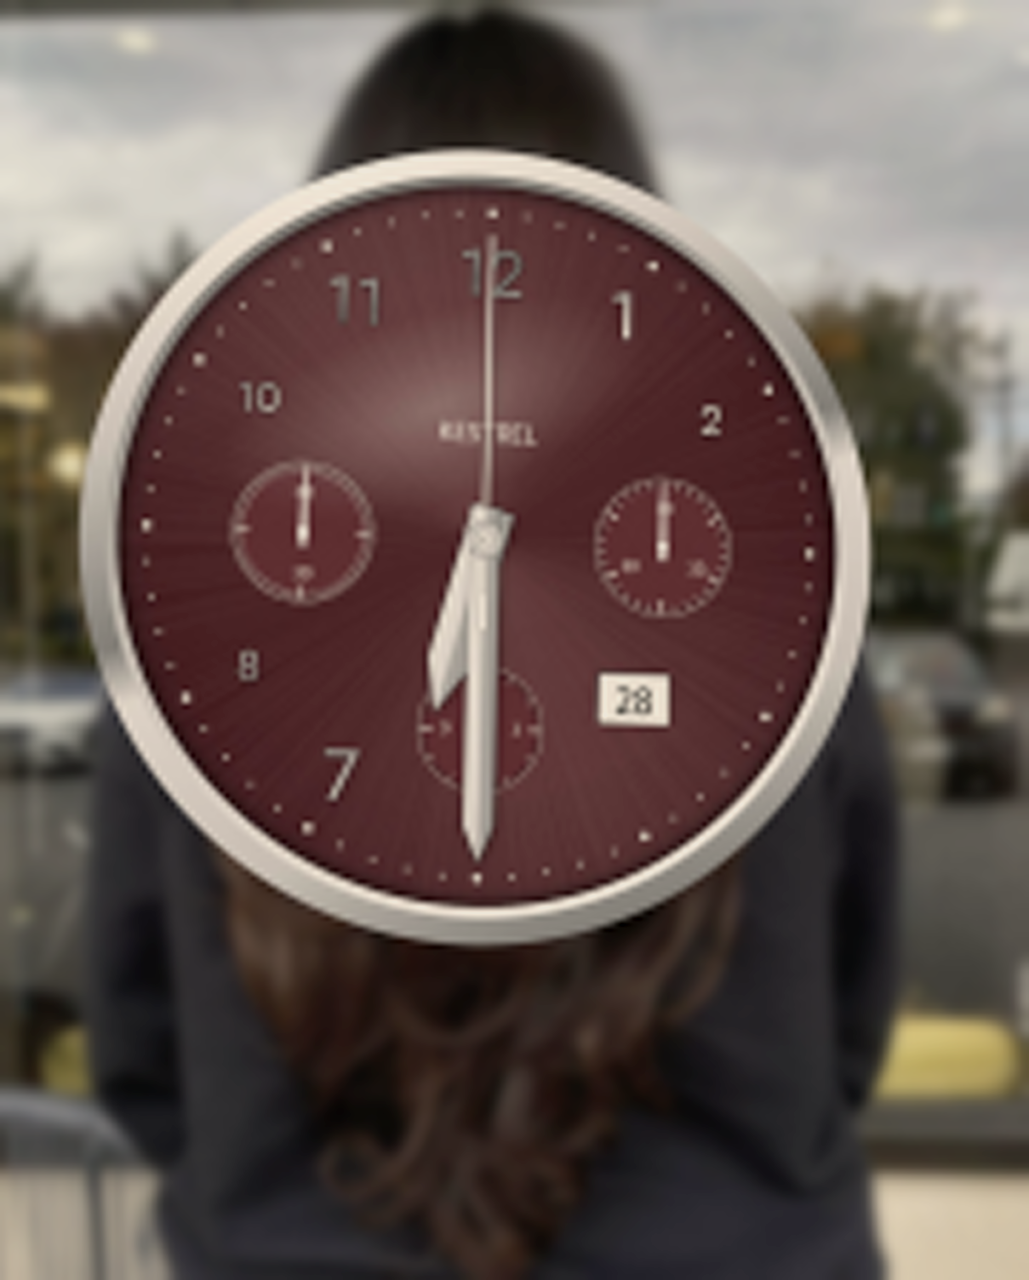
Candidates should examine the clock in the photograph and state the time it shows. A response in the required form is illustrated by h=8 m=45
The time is h=6 m=30
